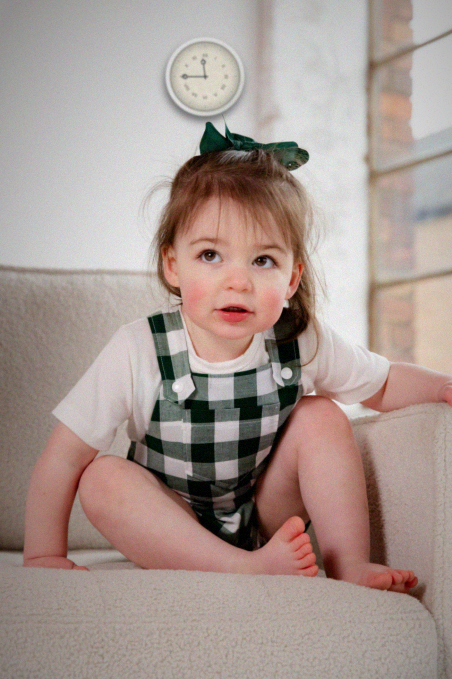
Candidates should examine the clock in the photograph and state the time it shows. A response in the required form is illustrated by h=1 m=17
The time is h=11 m=45
